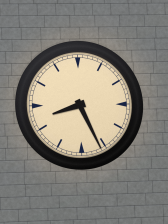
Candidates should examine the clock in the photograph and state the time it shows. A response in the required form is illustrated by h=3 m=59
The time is h=8 m=26
